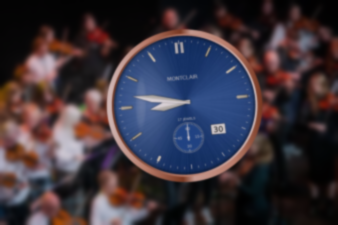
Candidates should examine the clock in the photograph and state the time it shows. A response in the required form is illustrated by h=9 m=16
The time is h=8 m=47
